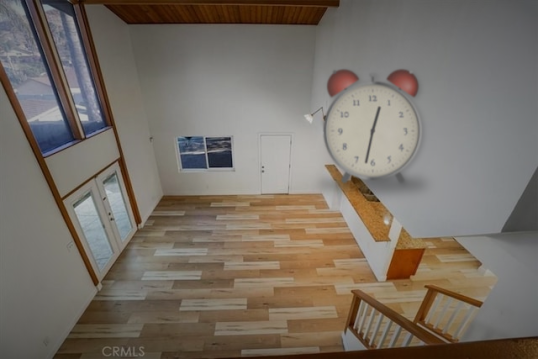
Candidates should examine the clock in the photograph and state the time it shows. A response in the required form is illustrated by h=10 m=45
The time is h=12 m=32
